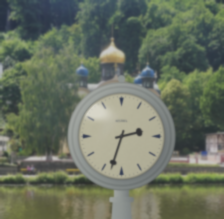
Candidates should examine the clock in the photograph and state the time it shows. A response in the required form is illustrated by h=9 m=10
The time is h=2 m=33
